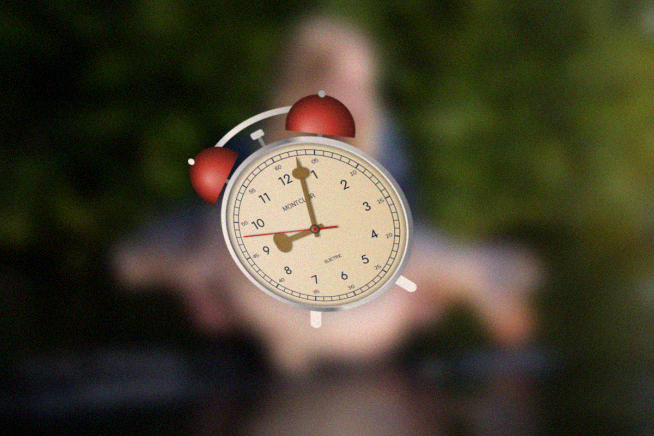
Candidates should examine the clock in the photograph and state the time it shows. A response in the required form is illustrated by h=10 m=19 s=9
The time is h=9 m=2 s=48
